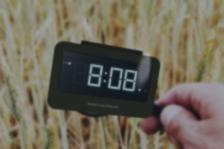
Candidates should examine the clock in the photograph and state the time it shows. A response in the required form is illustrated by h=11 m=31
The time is h=8 m=8
